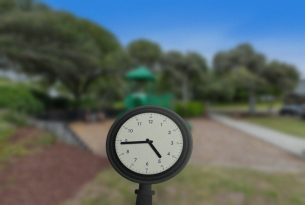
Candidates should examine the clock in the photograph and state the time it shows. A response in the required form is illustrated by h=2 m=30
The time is h=4 m=44
